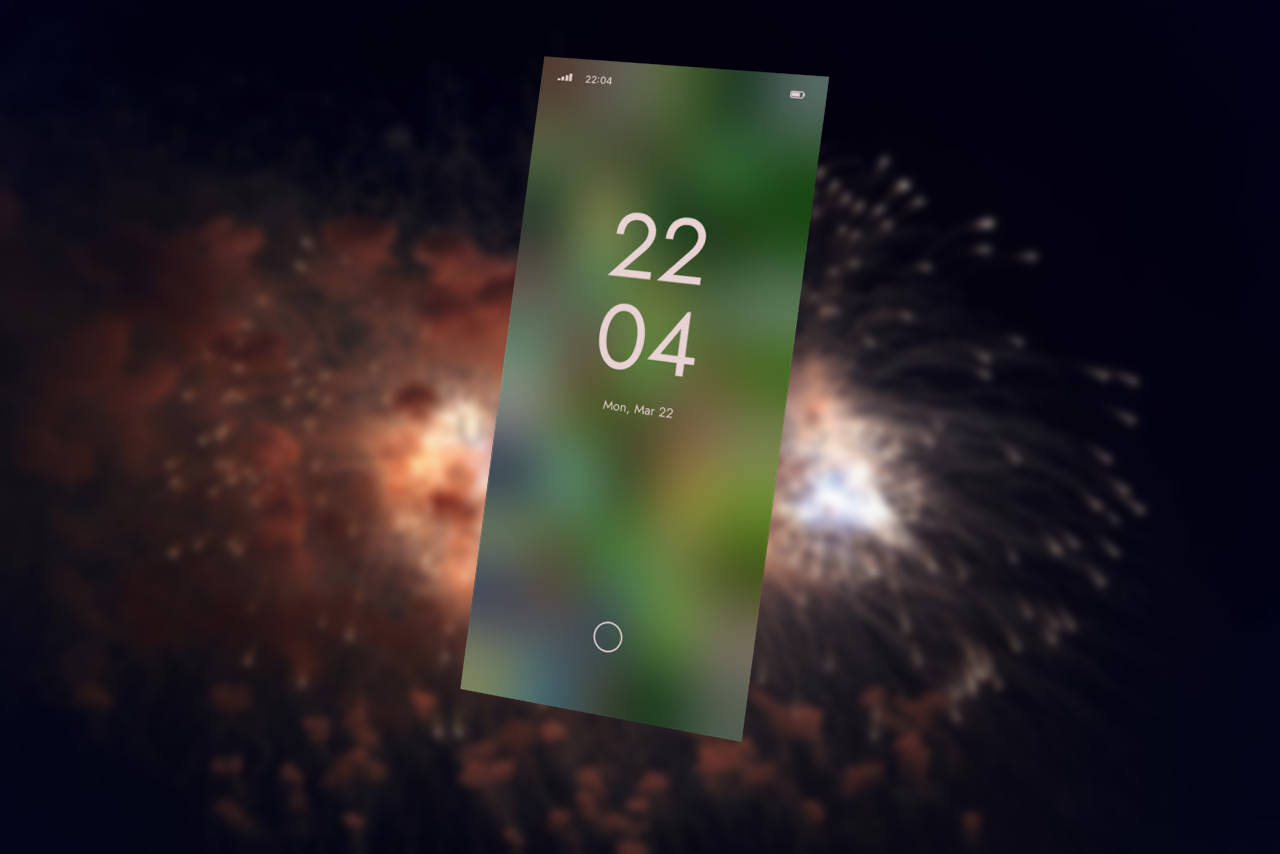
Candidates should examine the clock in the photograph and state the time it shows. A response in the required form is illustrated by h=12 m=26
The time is h=22 m=4
